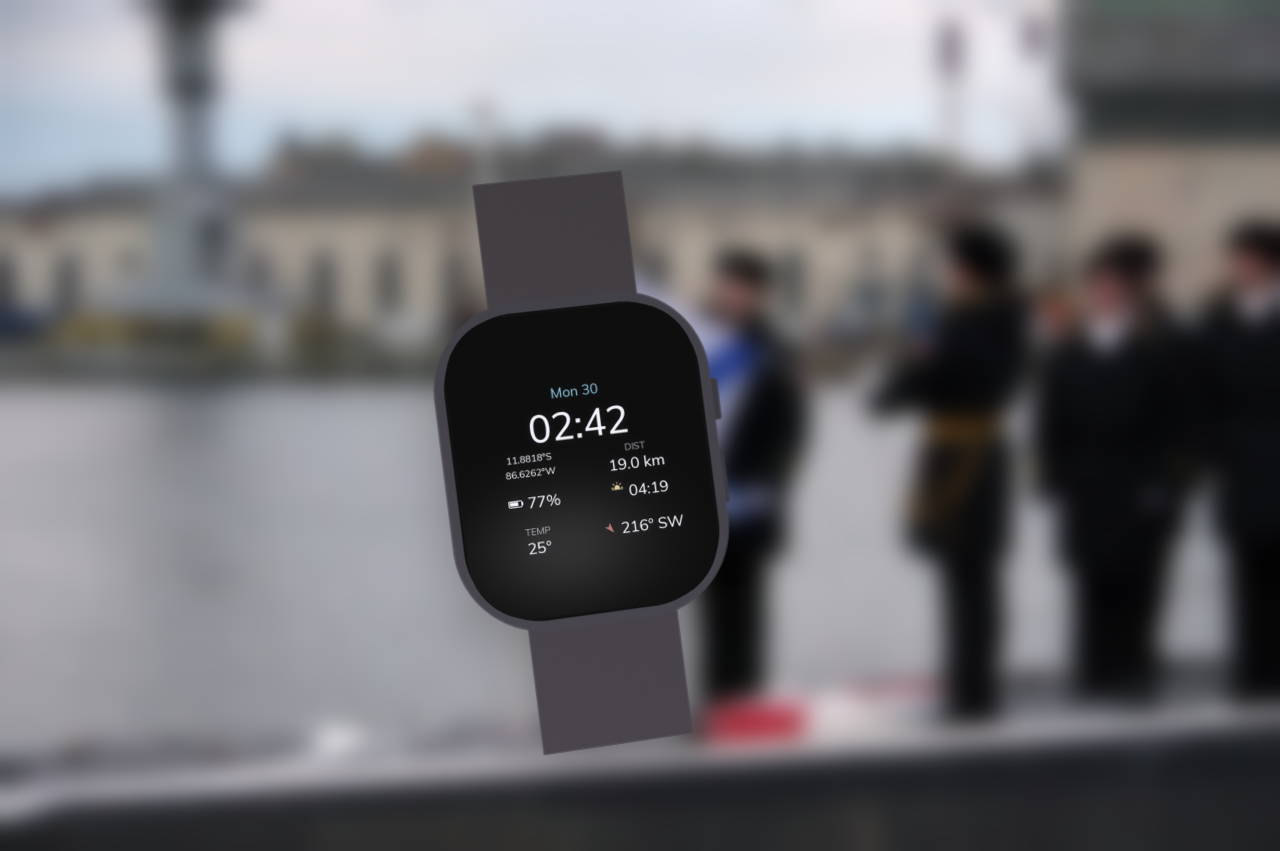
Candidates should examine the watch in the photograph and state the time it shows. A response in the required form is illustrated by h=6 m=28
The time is h=2 m=42
